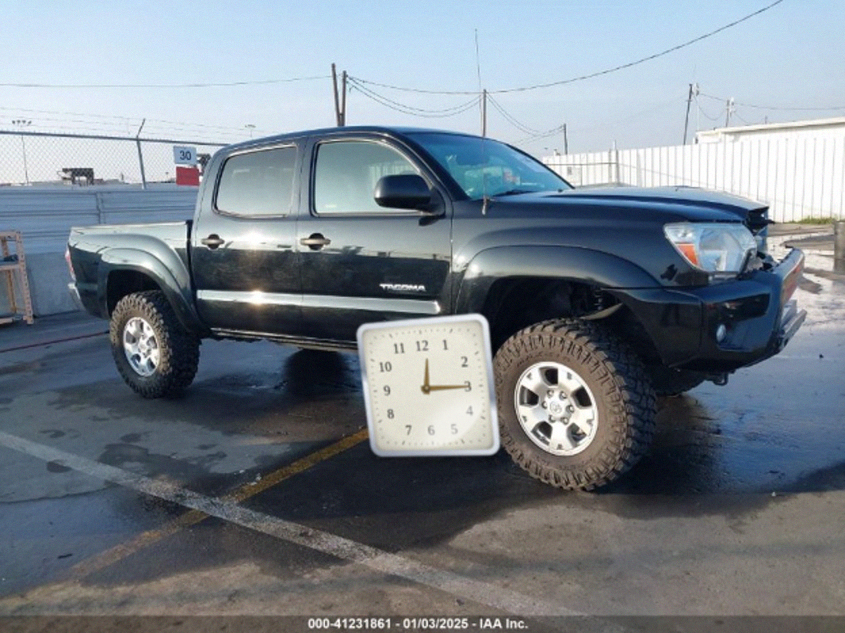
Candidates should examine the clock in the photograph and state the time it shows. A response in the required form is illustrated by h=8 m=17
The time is h=12 m=15
